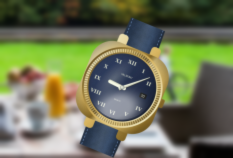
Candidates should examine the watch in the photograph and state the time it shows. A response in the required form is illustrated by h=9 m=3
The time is h=9 m=8
